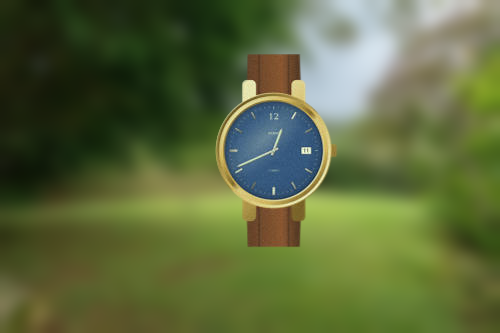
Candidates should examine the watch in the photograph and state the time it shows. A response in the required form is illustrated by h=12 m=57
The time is h=12 m=41
